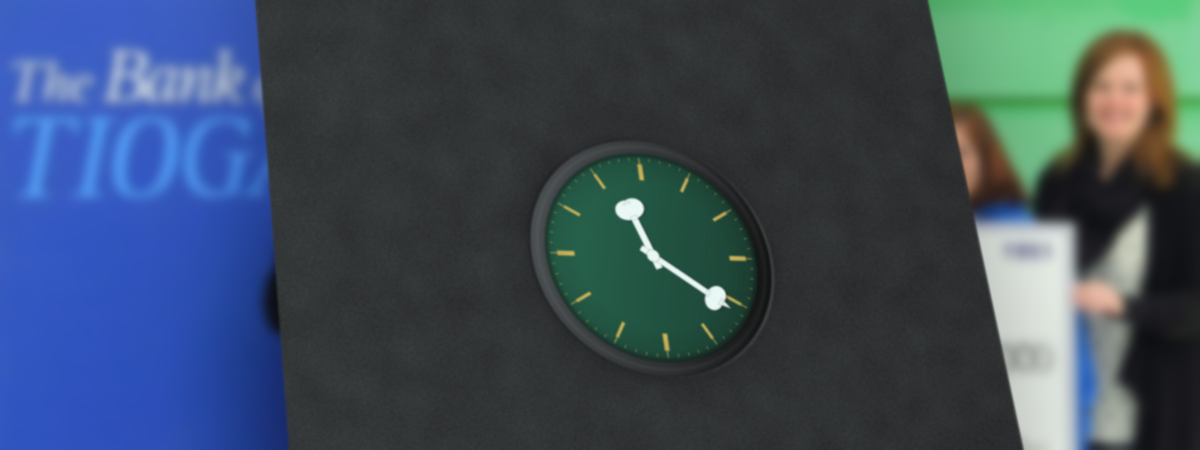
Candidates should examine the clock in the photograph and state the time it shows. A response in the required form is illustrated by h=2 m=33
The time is h=11 m=21
